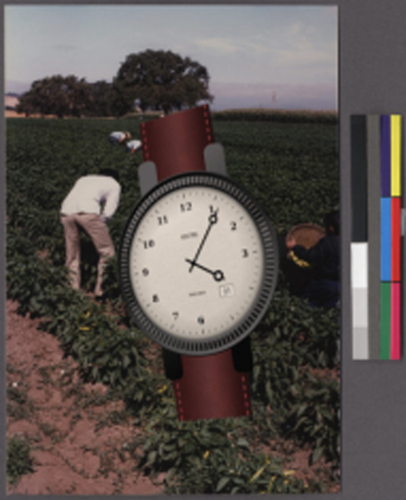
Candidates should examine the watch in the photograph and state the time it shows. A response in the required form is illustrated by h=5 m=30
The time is h=4 m=6
